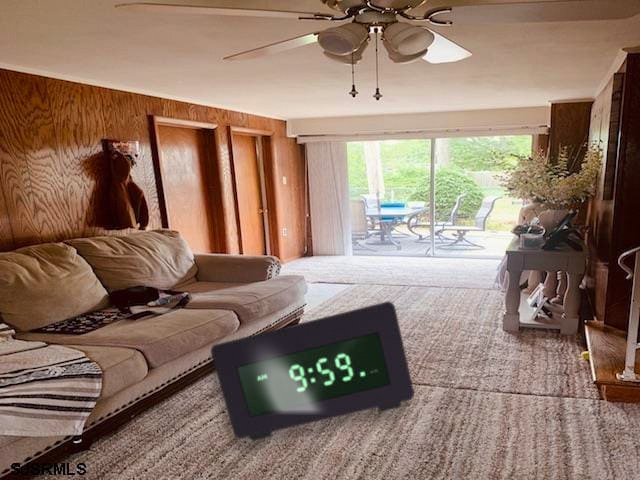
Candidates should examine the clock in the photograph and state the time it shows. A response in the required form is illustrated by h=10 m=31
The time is h=9 m=59
